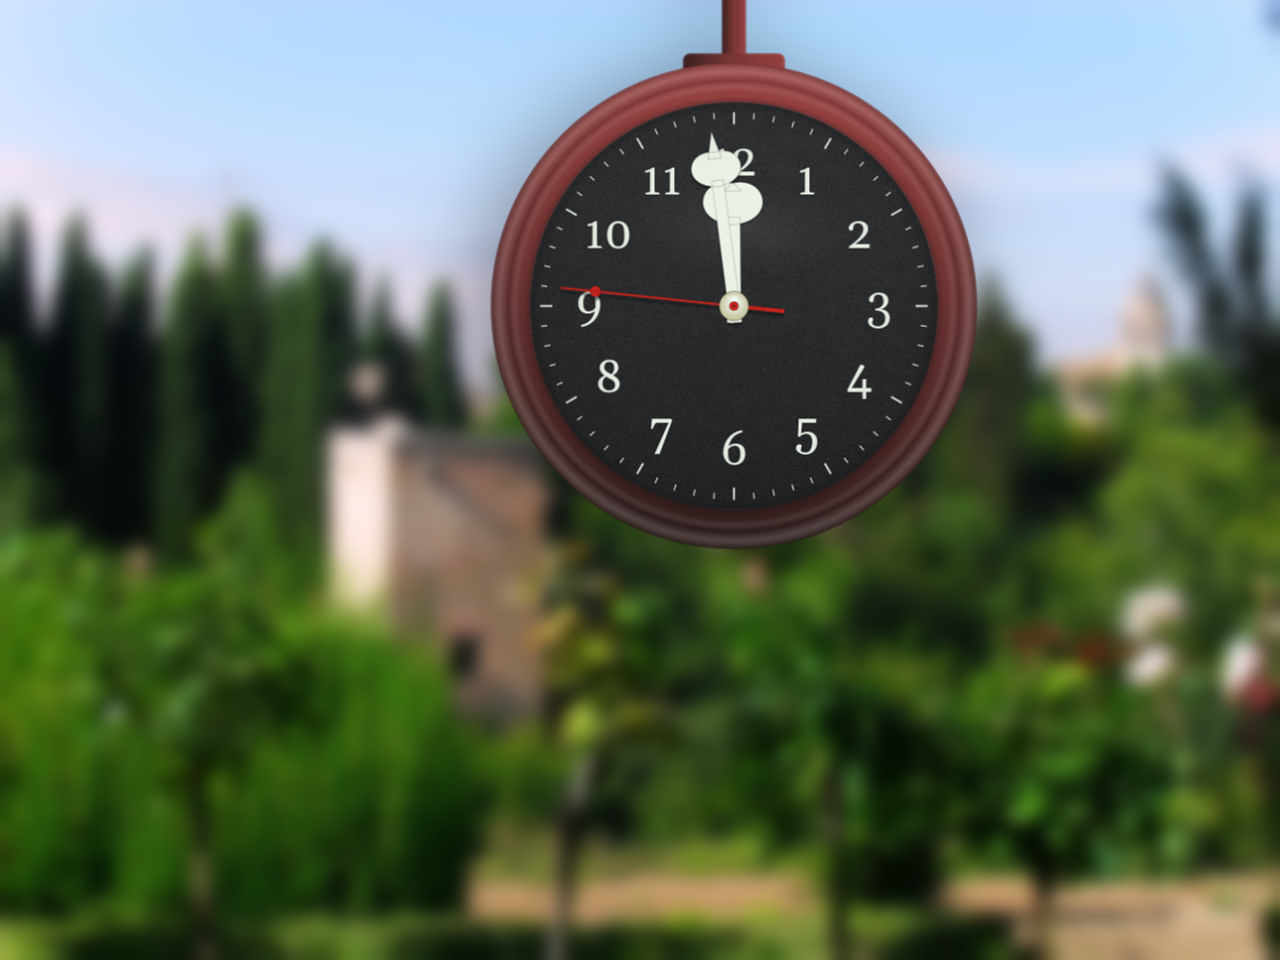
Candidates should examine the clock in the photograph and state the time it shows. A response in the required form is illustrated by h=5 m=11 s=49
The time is h=11 m=58 s=46
